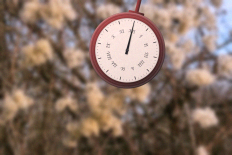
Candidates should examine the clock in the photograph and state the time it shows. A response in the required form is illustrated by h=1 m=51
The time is h=12 m=0
